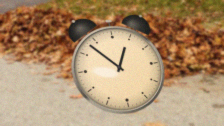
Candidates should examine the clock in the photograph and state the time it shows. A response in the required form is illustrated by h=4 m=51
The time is h=12 m=53
